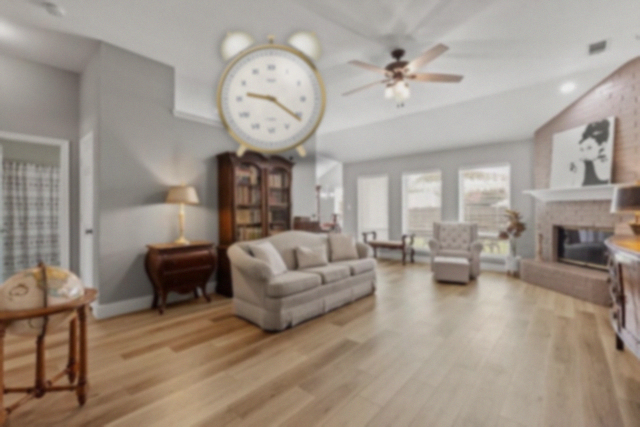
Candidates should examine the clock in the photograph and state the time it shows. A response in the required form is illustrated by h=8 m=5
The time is h=9 m=21
